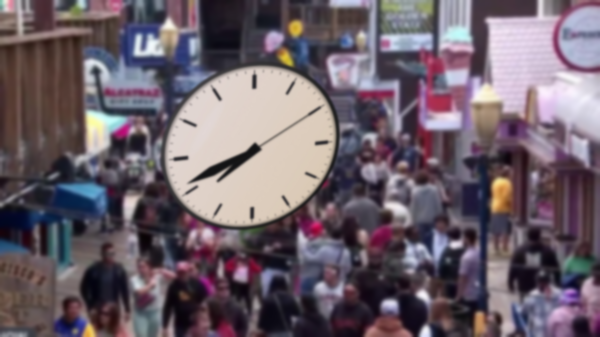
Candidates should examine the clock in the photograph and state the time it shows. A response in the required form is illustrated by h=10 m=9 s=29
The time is h=7 m=41 s=10
